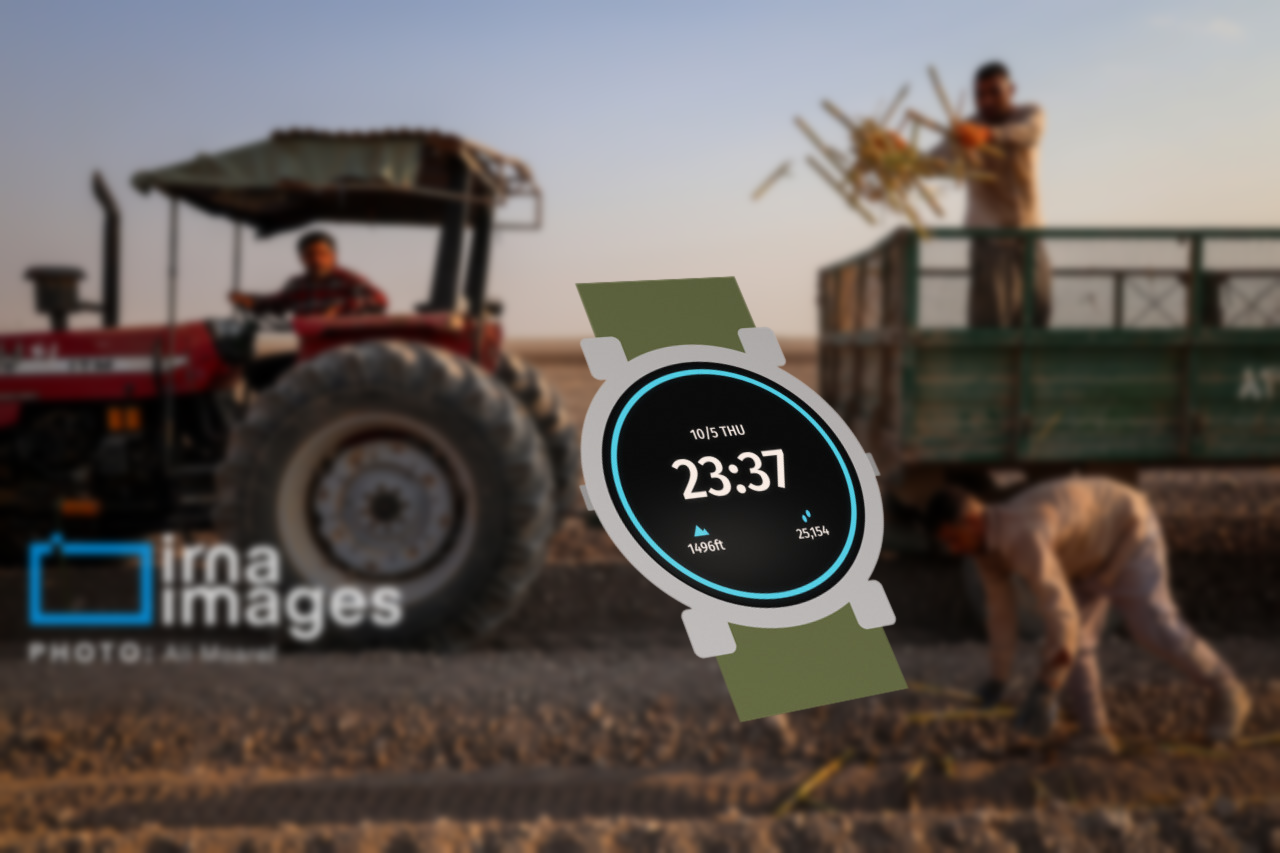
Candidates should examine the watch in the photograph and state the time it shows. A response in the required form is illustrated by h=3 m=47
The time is h=23 m=37
